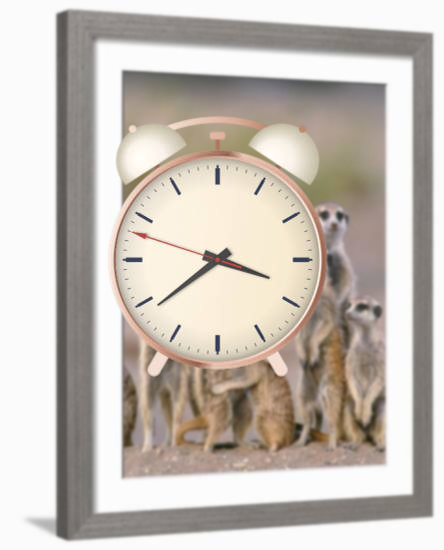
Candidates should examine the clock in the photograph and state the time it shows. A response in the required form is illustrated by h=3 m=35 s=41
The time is h=3 m=38 s=48
